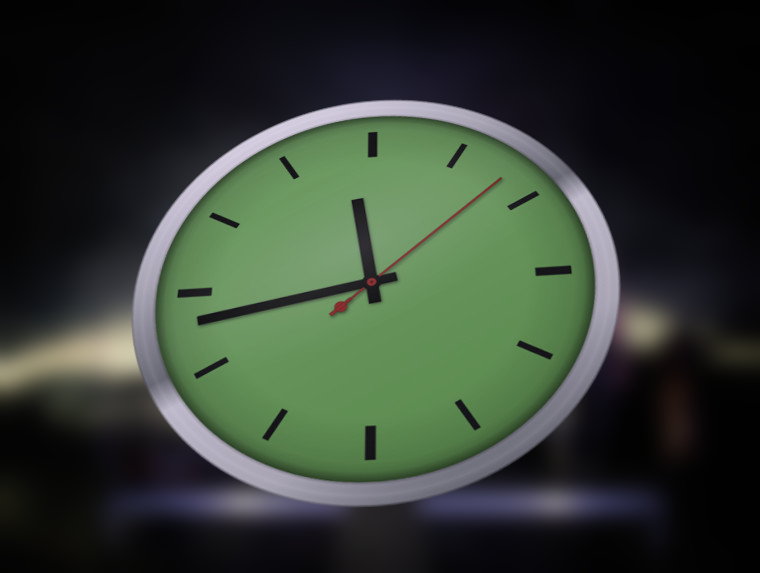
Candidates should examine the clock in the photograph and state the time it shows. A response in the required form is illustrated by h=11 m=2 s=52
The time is h=11 m=43 s=8
